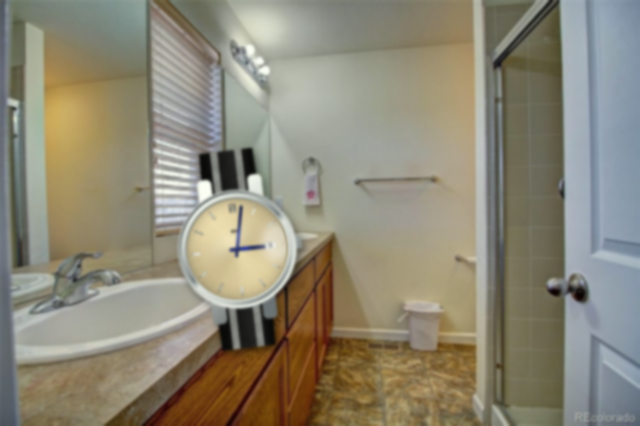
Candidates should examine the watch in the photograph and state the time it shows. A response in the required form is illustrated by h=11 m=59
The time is h=3 m=2
